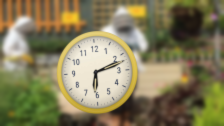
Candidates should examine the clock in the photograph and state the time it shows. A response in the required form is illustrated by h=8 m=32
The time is h=6 m=12
